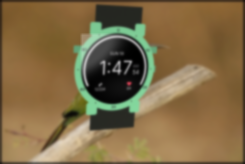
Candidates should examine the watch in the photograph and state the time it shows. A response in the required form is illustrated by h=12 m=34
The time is h=1 m=47
